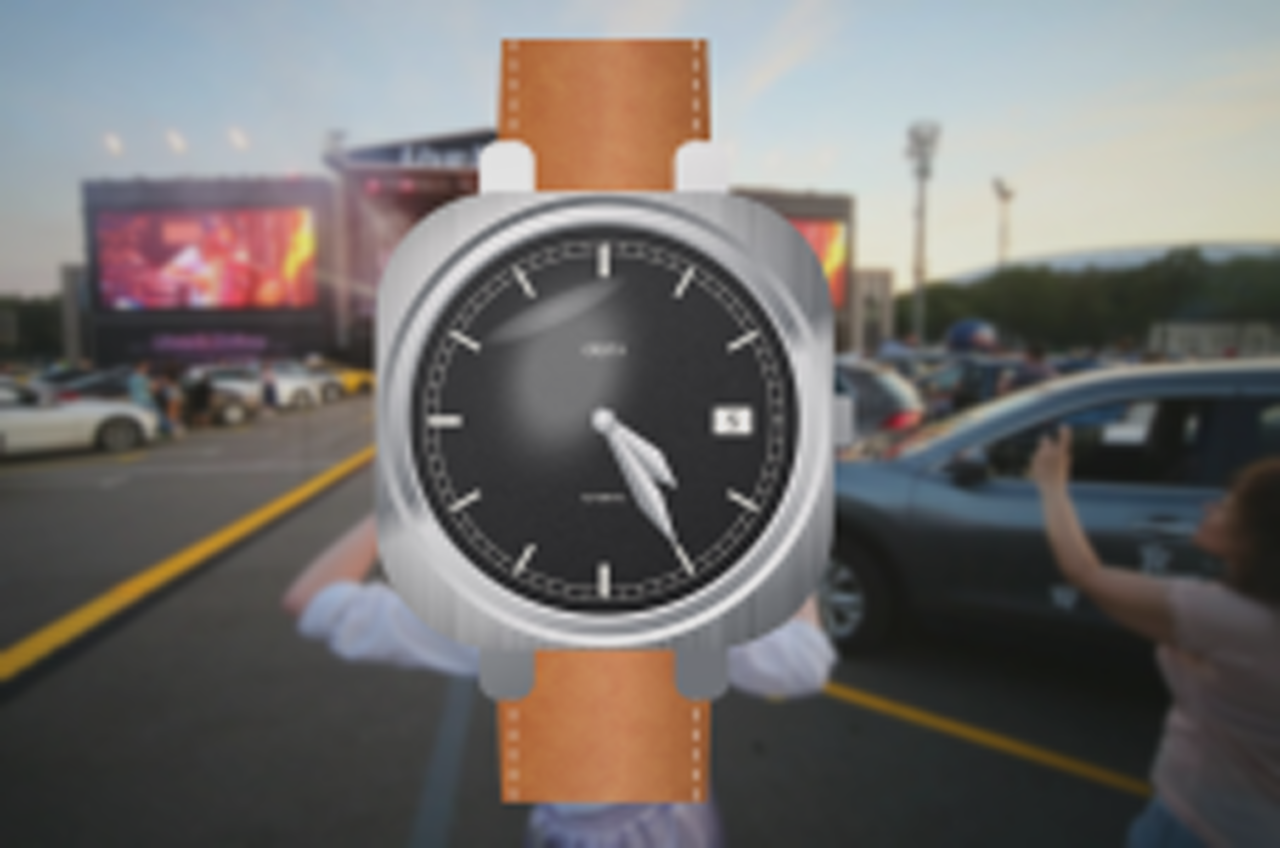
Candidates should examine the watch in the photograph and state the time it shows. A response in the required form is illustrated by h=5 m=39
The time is h=4 m=25
